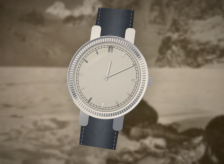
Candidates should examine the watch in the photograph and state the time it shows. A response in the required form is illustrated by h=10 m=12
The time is h=12 m=10
